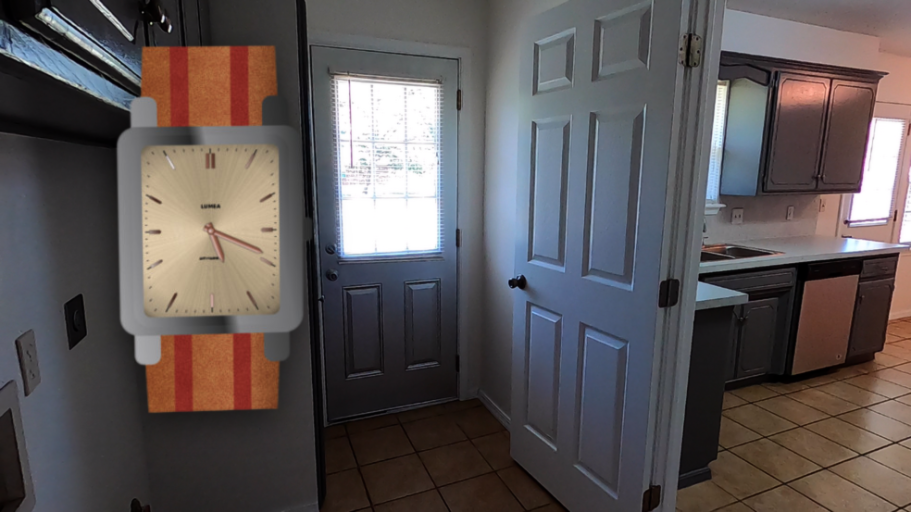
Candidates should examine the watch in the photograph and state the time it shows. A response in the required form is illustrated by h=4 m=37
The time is h=5 m=19
